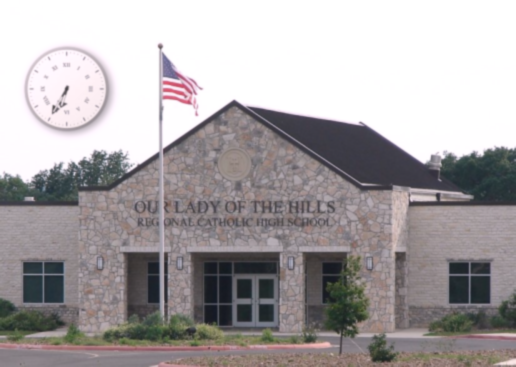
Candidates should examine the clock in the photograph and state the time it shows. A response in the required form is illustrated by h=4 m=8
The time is h=6 m=35
